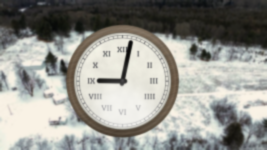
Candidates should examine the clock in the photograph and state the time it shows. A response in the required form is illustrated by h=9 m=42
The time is h=9 m=2
